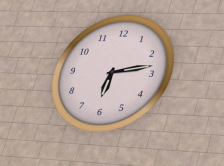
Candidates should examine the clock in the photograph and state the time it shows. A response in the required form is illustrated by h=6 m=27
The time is h=6 m=13
